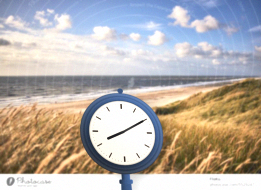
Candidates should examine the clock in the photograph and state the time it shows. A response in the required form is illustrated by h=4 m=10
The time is h=8 m=10
